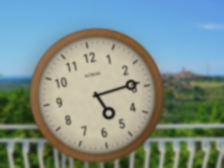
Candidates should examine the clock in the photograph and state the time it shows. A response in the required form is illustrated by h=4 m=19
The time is h=5 m=14
